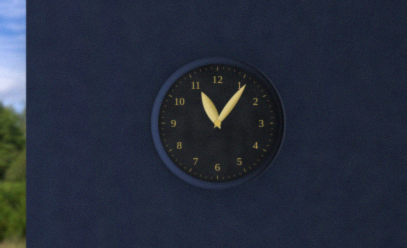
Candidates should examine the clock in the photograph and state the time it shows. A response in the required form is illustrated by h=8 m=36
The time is h=11 m=6
